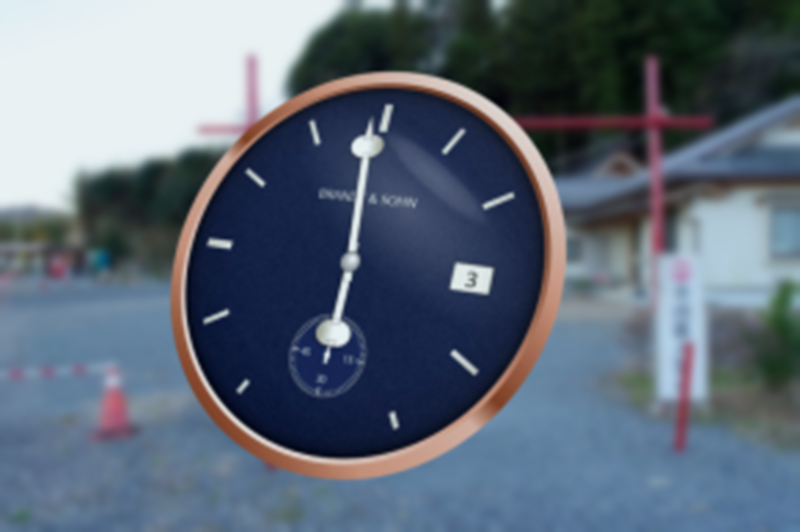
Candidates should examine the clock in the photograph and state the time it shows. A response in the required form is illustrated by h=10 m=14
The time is h=5 m=59
